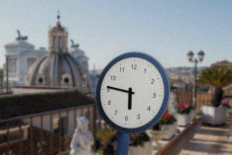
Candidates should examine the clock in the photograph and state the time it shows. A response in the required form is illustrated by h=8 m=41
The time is h=5 m=46
